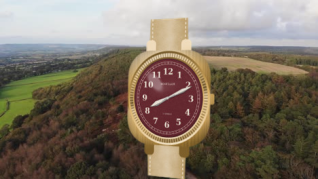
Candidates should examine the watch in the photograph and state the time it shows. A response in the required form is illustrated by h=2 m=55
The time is h=8 m=11
